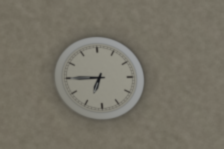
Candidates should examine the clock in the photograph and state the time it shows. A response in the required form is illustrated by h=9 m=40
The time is h=6 m=45
